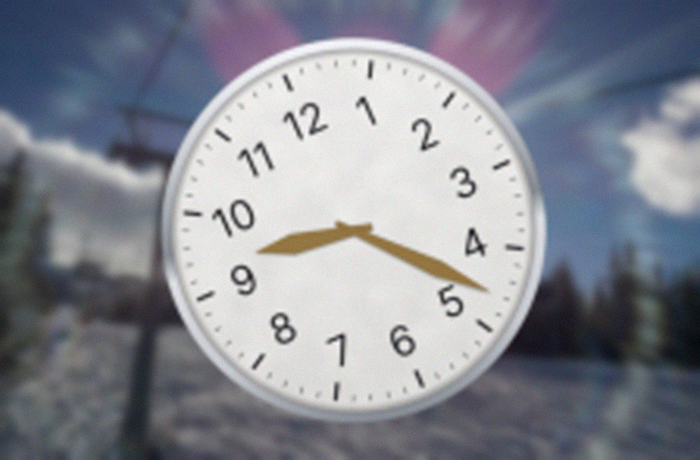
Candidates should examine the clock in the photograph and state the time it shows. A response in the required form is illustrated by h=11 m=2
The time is h=9 m=23
